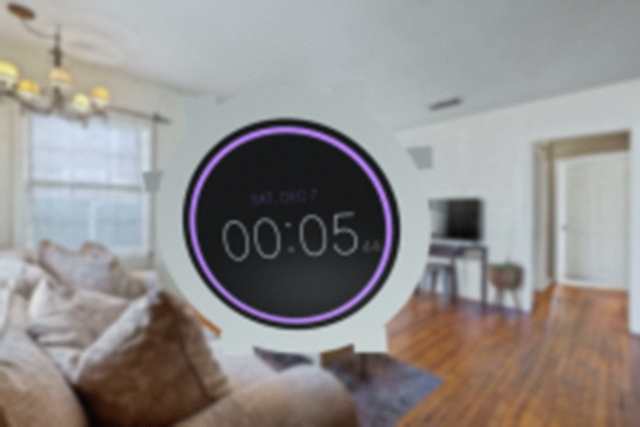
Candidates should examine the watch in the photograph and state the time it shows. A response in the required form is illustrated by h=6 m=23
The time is h=0 m=5
